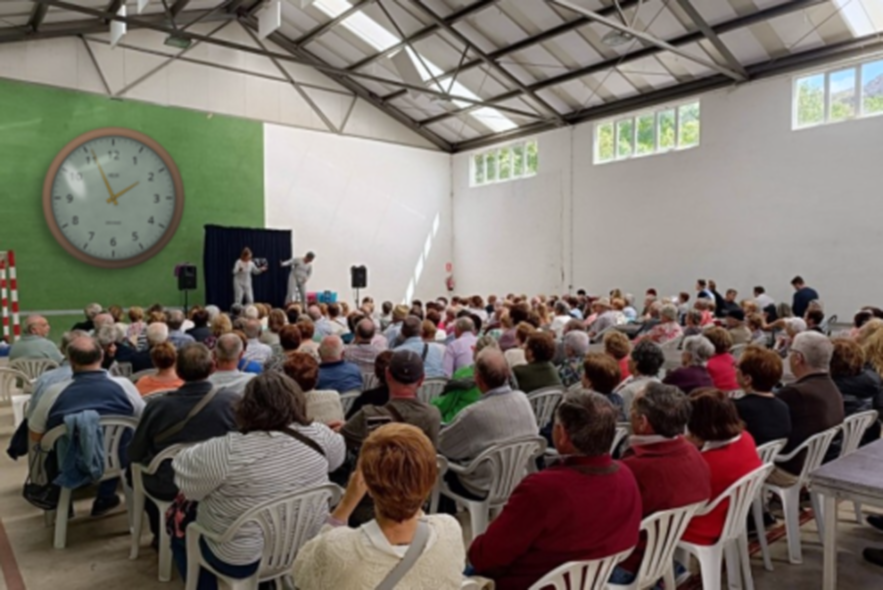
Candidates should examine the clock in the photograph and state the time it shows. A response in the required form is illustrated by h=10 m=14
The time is h=1 m=56
